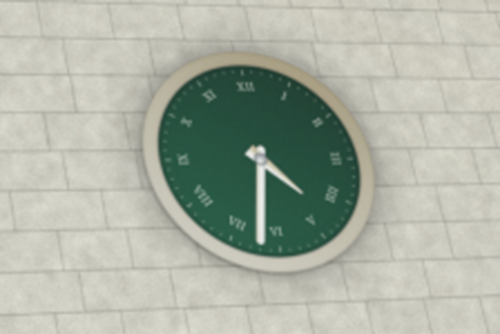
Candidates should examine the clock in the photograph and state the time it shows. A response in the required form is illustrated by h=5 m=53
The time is h=4 m=32
